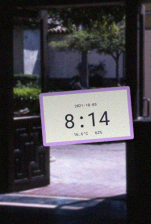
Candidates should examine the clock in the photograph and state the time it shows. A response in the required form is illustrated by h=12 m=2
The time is h=8 m=14
